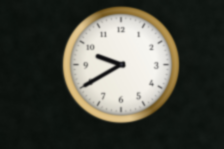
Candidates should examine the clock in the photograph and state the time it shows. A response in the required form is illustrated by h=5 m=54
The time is h=9 m=40
